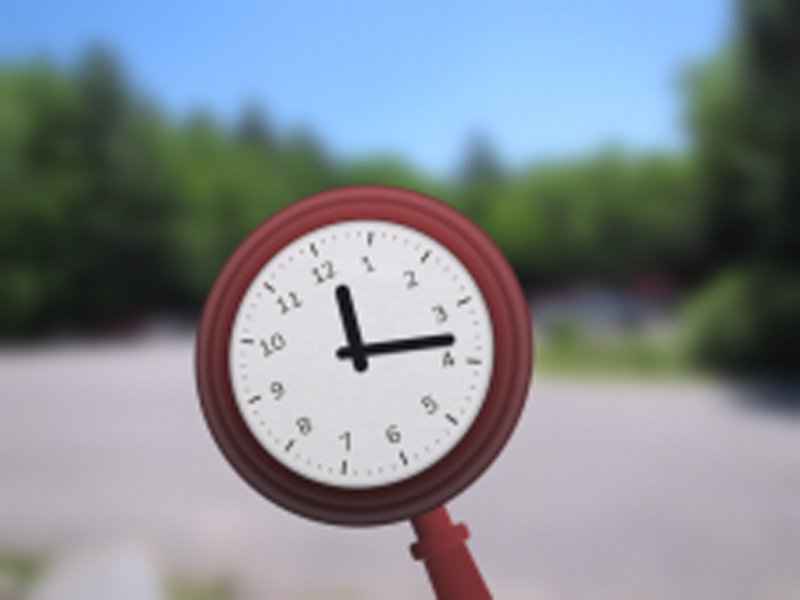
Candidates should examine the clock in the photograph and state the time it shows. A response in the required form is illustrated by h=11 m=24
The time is h=12 m=18
